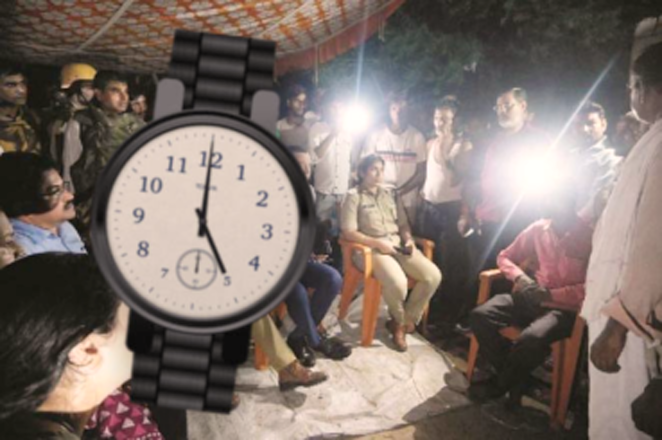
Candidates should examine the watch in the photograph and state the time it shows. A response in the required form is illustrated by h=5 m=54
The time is h=5 m=0
